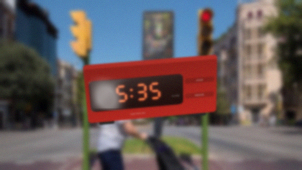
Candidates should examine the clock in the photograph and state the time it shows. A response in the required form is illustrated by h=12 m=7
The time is h=5 m=35
